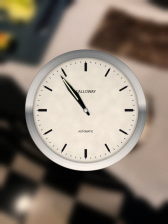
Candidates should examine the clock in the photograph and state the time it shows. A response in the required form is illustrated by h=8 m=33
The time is h=10 m=54
